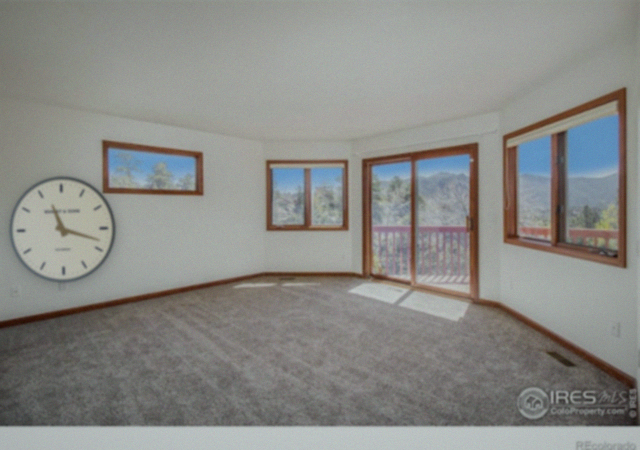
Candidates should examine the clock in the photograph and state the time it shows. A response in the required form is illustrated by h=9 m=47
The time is h=11 m=18
